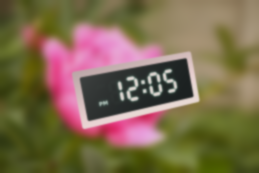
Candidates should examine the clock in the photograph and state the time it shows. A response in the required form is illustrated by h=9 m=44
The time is h=12 m=5
